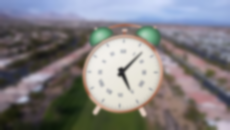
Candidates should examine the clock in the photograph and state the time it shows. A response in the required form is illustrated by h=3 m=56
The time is h=5 m=7
